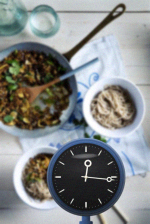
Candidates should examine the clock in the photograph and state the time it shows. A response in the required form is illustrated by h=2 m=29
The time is h=12 m=16
